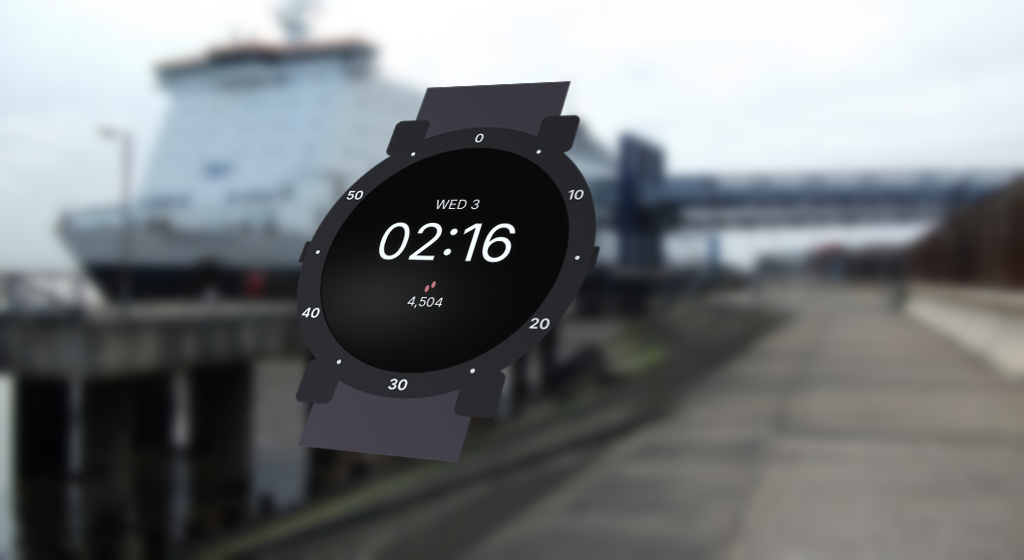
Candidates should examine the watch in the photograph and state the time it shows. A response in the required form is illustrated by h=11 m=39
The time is h=2 m=16
